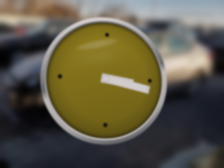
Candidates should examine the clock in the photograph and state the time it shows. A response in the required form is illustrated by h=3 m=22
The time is h=3 m=17
